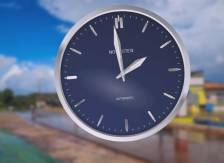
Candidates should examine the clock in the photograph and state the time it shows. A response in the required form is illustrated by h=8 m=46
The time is h=1 m=59
